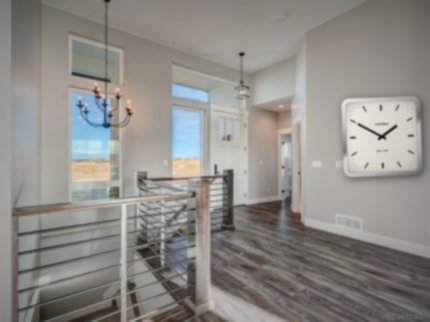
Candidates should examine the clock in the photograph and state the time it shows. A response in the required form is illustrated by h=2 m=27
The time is h=1 m=50
